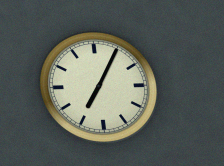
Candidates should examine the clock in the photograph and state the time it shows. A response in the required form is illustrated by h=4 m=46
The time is h=7 m=5
